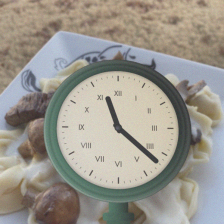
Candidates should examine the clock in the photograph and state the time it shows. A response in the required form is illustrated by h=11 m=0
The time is h=11 m=22
